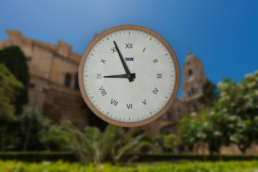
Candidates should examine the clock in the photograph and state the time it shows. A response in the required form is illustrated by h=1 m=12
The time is h=8 m=56
